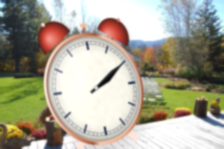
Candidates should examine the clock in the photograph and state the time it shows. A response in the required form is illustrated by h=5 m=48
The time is h=2 m=10
